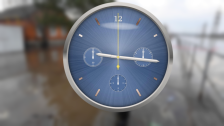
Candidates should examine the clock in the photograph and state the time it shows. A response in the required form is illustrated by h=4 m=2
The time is h=9 m=16
